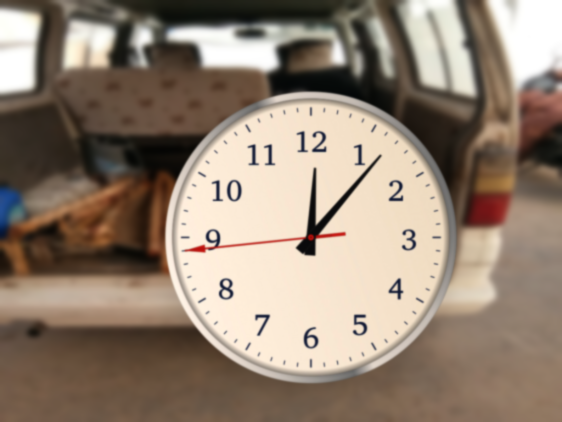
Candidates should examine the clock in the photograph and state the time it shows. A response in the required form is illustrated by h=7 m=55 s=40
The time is h=12 m=6 s=44
